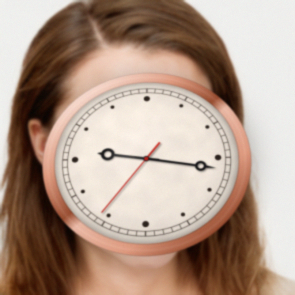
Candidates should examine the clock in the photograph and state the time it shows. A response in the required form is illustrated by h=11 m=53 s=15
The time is h=9 m=16 s=36
